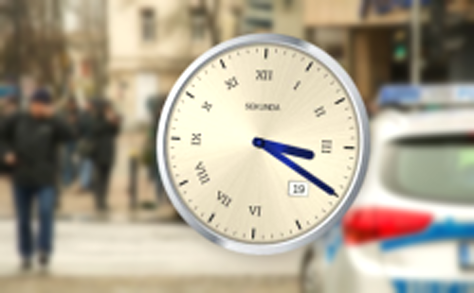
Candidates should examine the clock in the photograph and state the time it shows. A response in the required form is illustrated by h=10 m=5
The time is h=3 m=20
